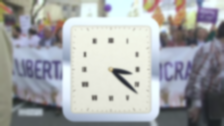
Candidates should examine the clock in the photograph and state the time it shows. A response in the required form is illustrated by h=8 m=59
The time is h=3 m=22
